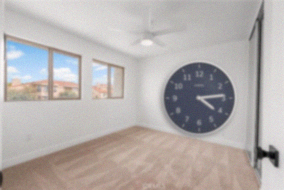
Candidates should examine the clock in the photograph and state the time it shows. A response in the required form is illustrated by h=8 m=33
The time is h=4 m=14
